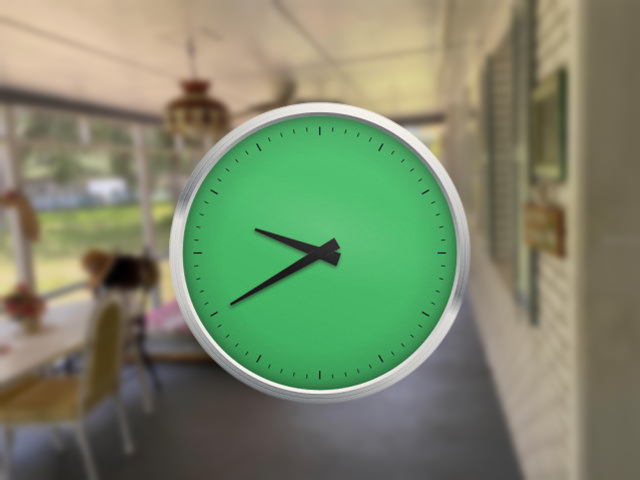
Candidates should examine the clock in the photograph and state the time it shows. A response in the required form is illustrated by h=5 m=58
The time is h=9 m=40
